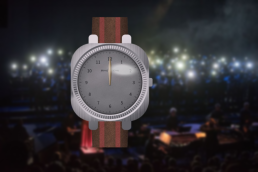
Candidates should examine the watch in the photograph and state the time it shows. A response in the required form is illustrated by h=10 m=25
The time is h=12 m=0
